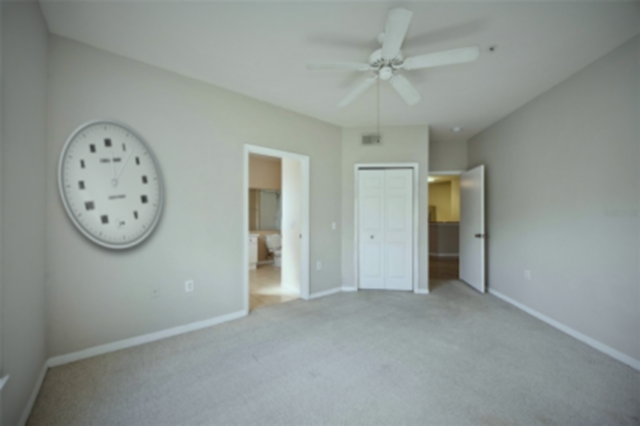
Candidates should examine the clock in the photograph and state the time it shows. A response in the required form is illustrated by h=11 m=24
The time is h=12 m=7
